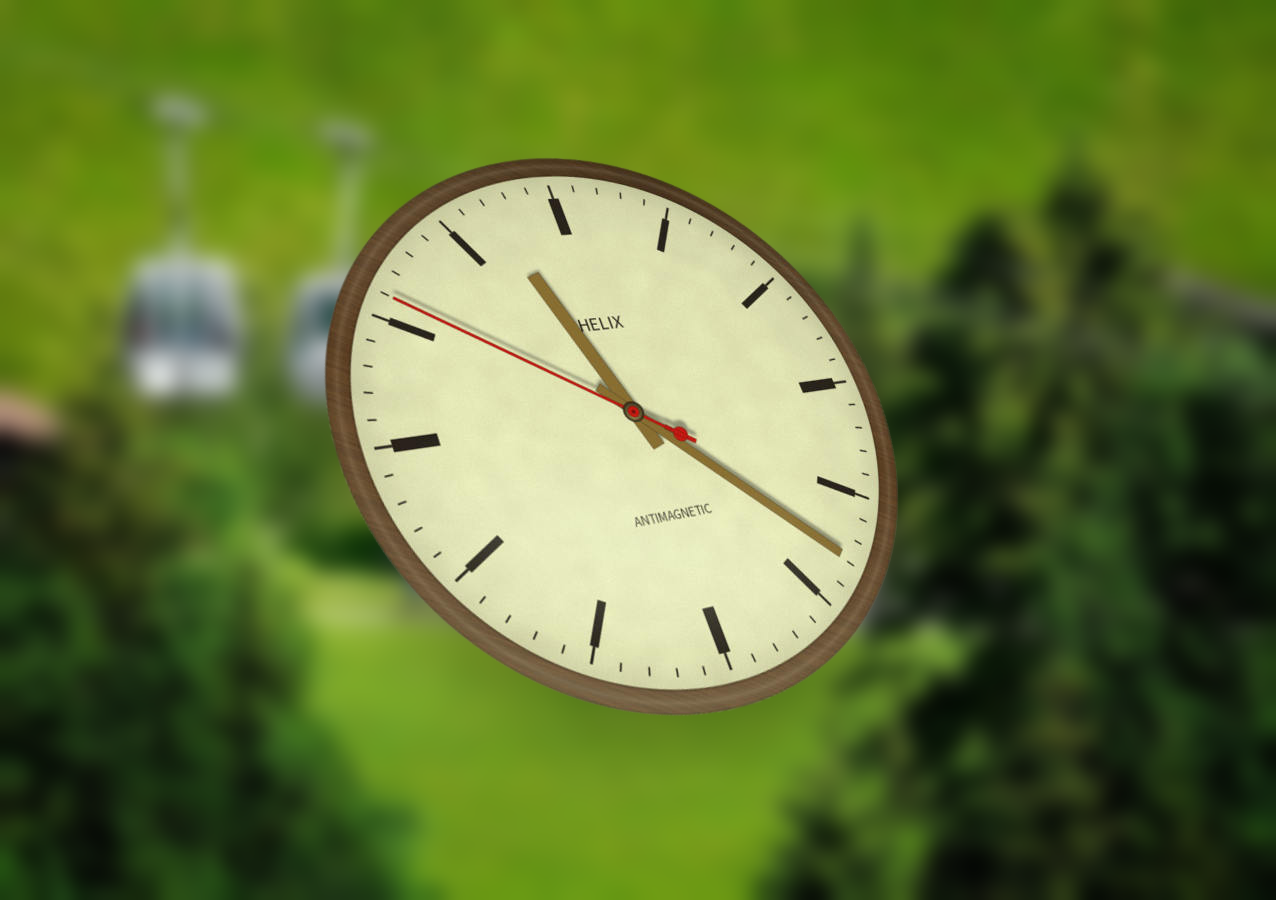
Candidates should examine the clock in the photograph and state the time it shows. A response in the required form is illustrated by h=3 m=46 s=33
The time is h=11 m=22 s=51
